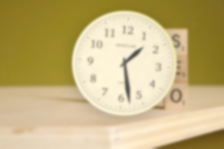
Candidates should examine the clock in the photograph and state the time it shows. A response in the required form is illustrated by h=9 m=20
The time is h=1 m=28
